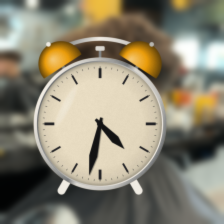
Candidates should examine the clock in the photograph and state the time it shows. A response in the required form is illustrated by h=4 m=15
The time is h=4 m=32
